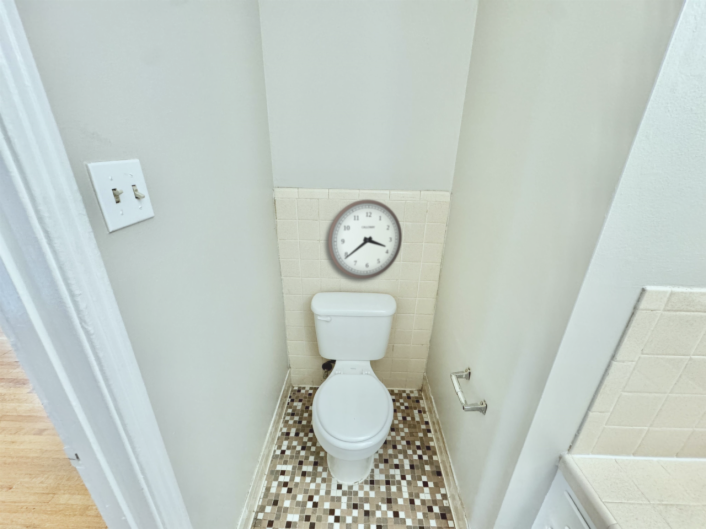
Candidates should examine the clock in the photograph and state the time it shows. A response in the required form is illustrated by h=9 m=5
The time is h=3 m=39
